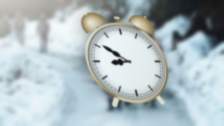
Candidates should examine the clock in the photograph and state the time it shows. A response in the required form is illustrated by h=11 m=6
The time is h=8 m=51
